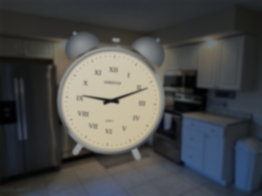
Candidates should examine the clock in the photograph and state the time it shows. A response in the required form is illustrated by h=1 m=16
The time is h=9 m=11
